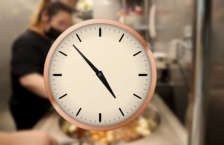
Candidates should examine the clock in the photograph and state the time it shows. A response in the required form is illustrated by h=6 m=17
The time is h=4 m=53
